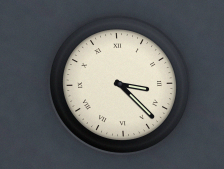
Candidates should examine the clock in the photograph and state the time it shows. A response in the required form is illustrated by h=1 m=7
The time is h=3 m=23
